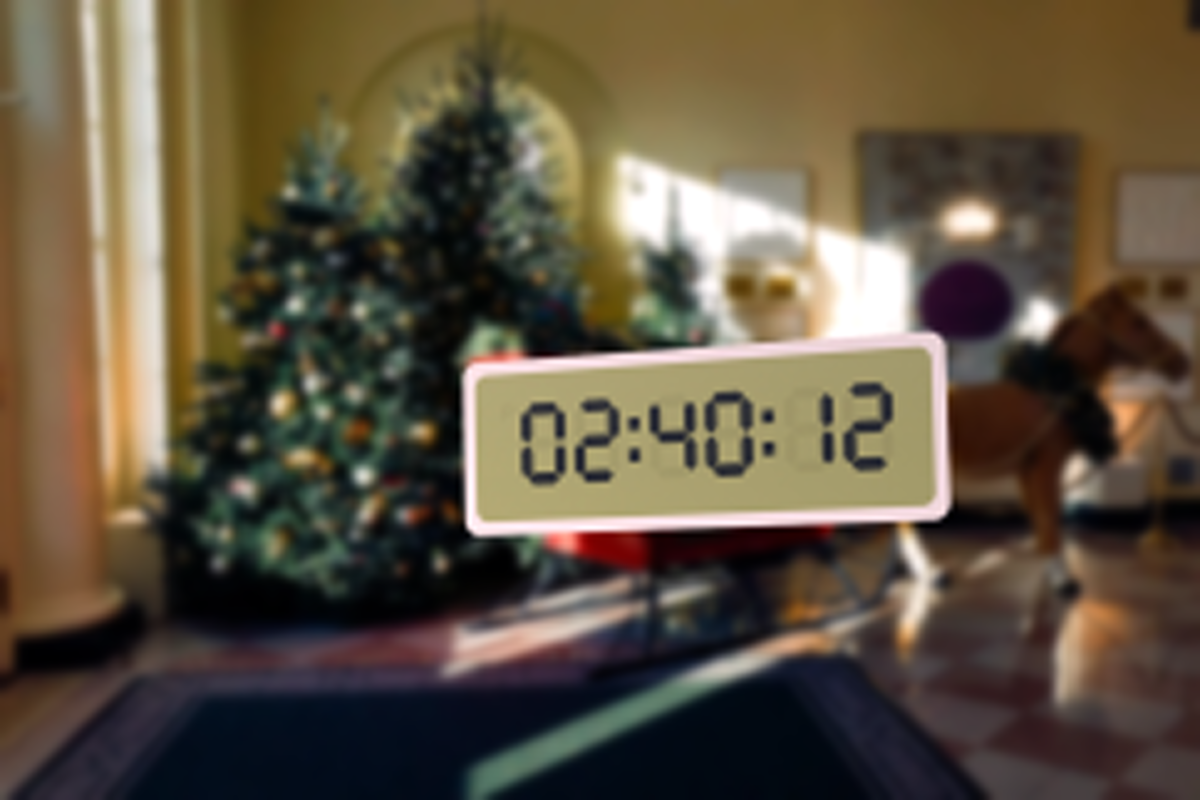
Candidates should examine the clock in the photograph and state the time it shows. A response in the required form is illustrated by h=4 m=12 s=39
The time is h=2 m=40 s=12
